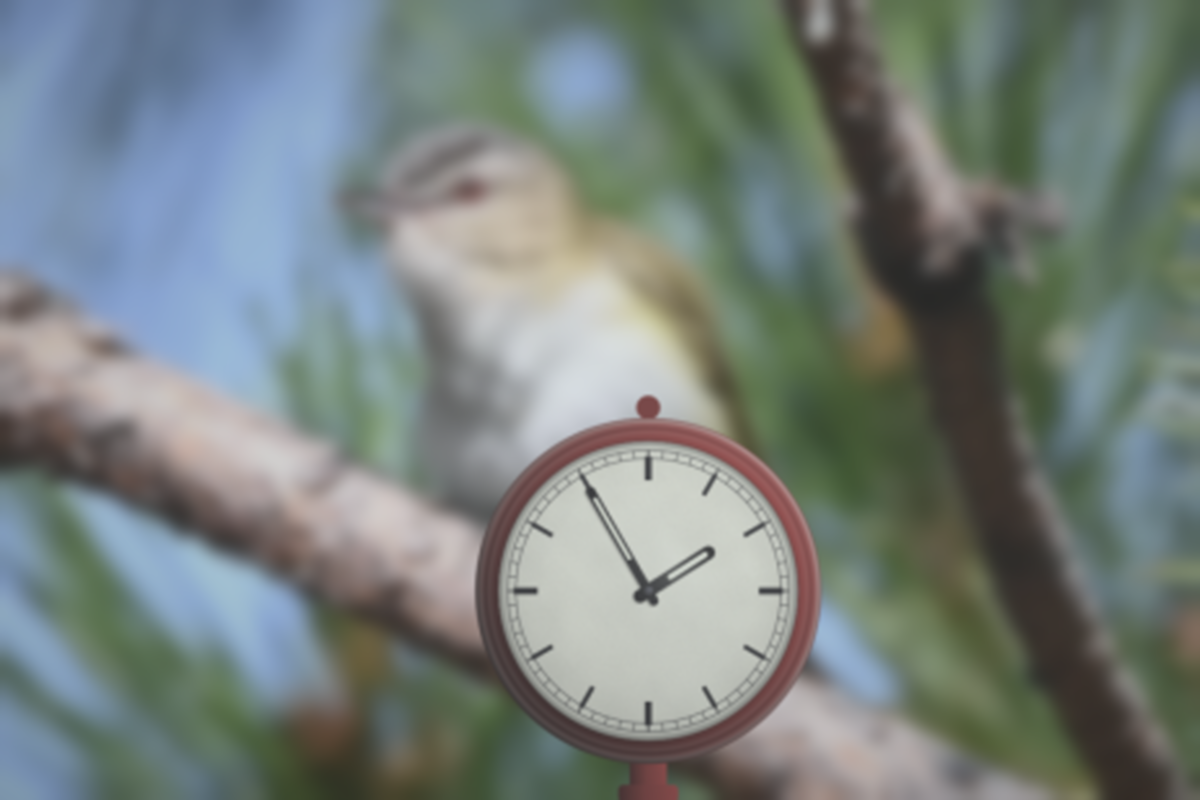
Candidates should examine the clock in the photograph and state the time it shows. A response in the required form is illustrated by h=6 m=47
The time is h=1 m=55
